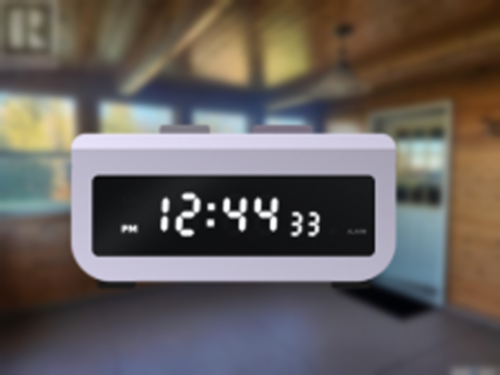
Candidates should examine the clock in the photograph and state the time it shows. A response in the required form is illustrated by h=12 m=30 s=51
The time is h=12 m=44 s=33
